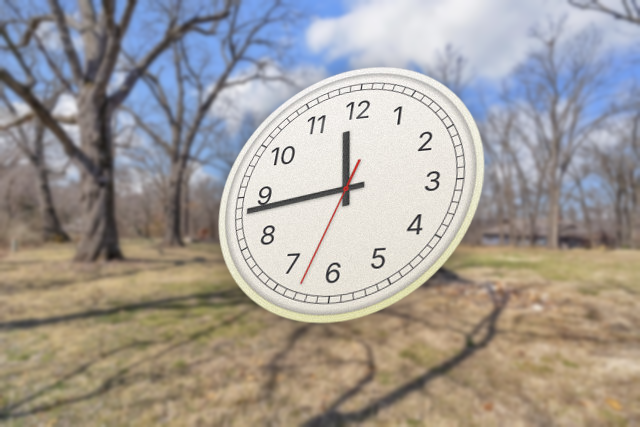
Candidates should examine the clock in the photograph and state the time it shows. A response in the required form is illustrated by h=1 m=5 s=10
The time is h=11 m=43 s=33
